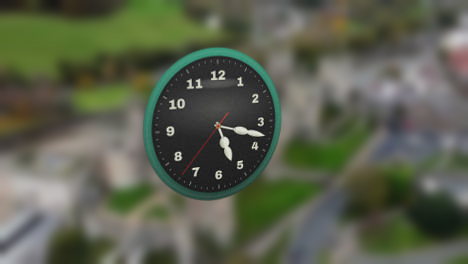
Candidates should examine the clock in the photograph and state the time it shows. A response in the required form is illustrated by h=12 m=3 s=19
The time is h=5 m=17 s=37
